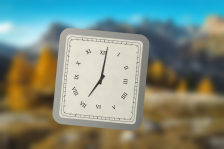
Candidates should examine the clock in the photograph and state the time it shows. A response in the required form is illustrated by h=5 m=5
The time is h=7 m=1
